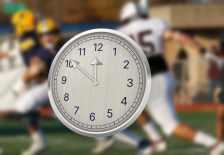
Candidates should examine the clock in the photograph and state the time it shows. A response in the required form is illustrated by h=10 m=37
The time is h=11 m=51
